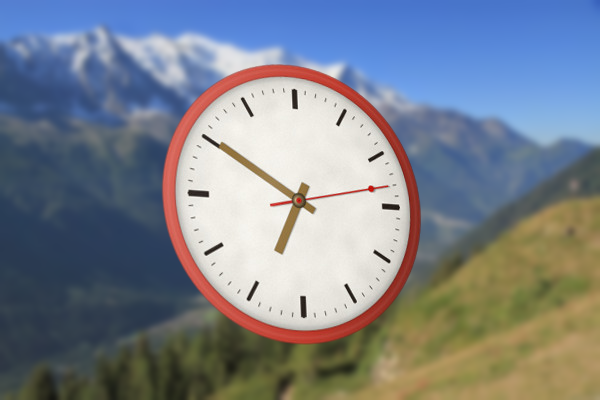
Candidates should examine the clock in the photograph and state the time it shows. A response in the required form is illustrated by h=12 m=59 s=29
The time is h=6 m=50 s=13
